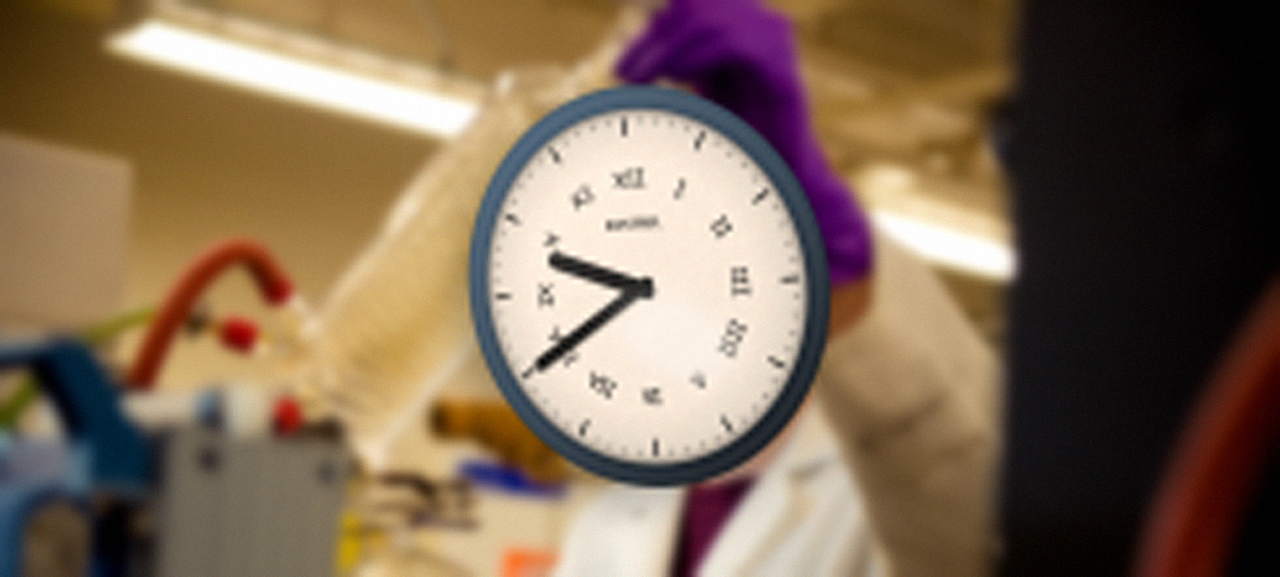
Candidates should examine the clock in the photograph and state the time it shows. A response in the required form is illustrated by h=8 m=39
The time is h=9 m=40
